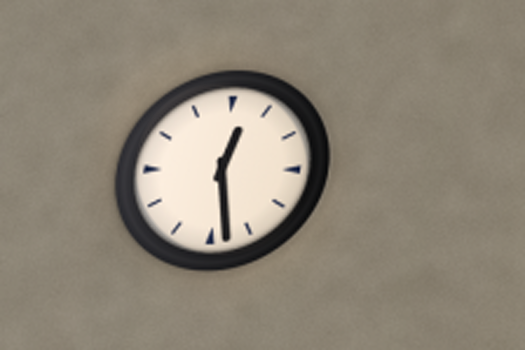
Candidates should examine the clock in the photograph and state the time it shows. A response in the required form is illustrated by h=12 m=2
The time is h=12 m=28
